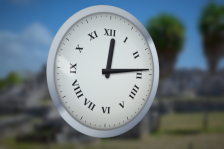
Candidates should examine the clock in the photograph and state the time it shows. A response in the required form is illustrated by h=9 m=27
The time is h=12 m=14
